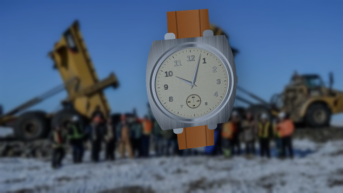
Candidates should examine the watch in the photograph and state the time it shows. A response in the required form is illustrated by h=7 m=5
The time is h=10 m=3
